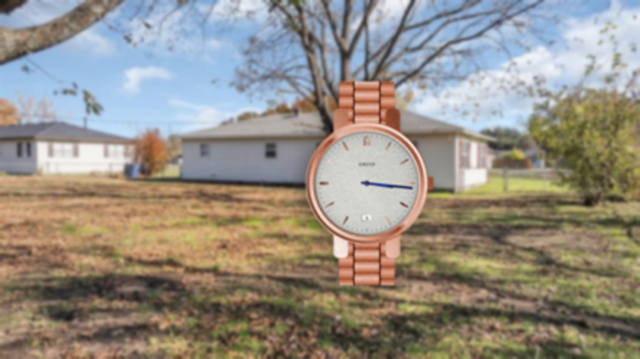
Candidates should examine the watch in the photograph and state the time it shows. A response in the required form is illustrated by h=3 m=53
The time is h=3 m=16
